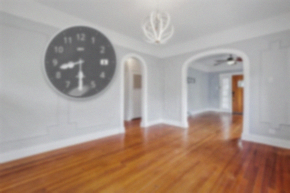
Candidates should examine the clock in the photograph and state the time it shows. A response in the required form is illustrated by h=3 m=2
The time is h=8 m=30
